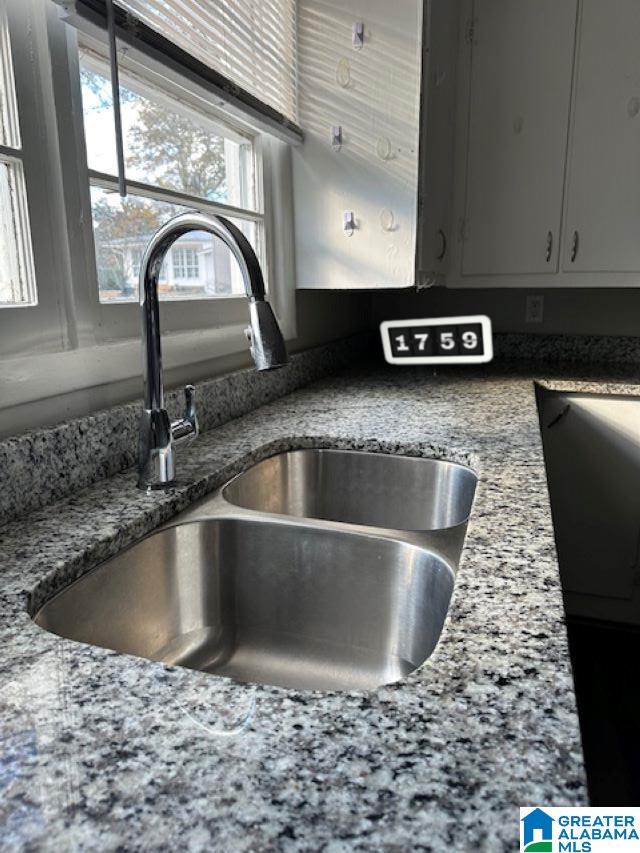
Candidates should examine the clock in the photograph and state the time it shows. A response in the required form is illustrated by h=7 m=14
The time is h=17 m=59
